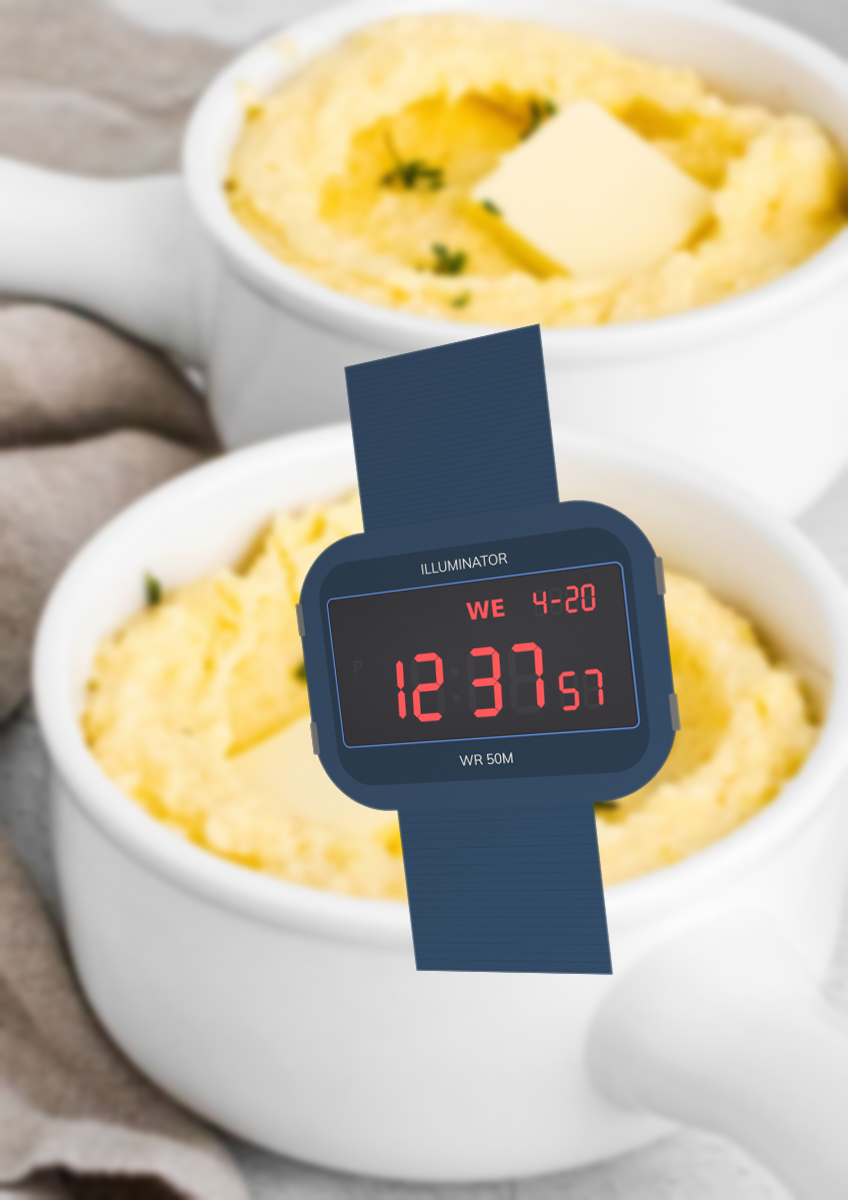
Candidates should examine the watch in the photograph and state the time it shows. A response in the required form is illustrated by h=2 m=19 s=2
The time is h=12 m=37 s=57
